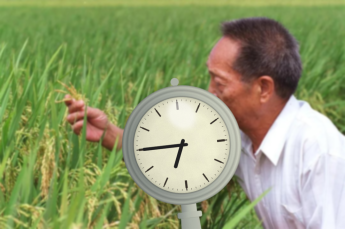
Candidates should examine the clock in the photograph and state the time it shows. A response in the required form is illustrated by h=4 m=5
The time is h=6 m=45
